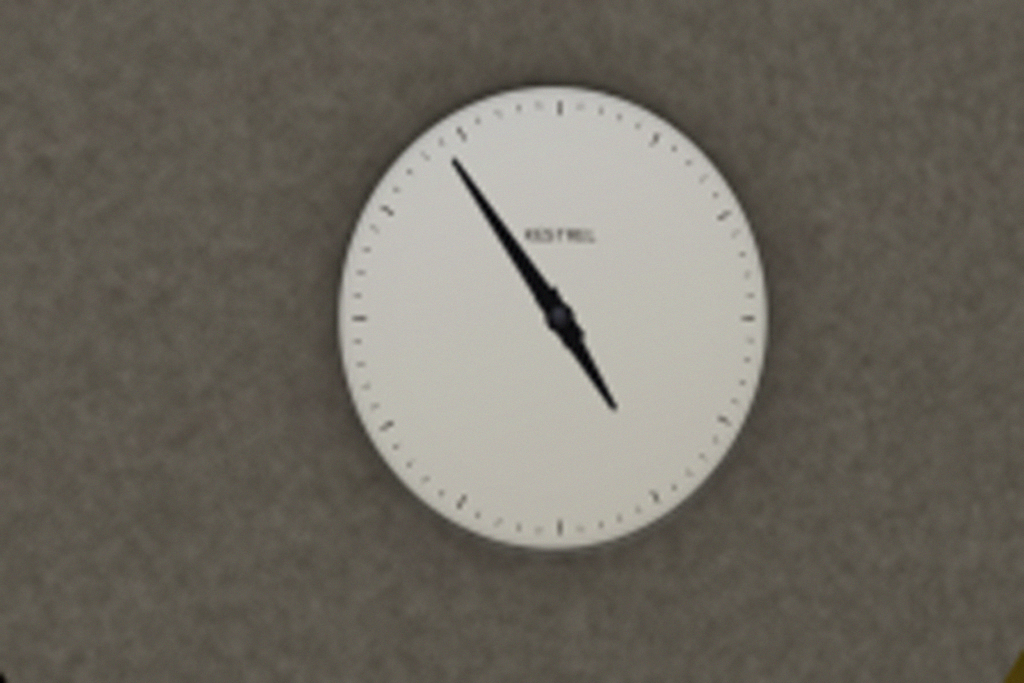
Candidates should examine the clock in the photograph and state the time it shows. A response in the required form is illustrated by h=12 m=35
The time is h=4 m=54
